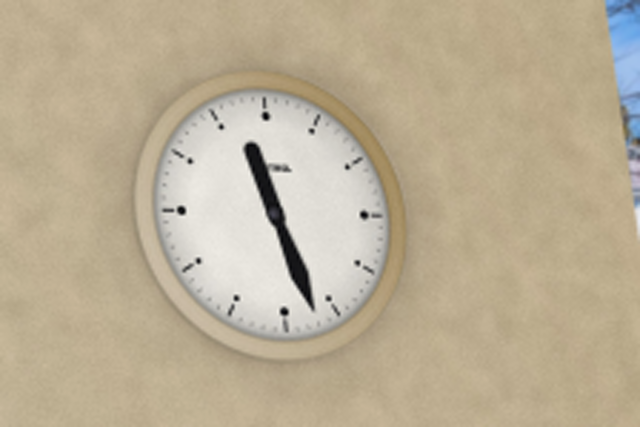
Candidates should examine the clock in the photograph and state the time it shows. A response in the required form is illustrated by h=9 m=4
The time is h=11 m=27
